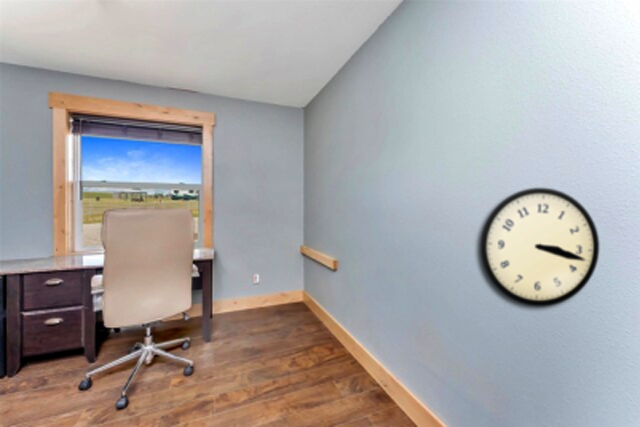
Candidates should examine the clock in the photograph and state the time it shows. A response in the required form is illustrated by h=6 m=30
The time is h=3 m=17
